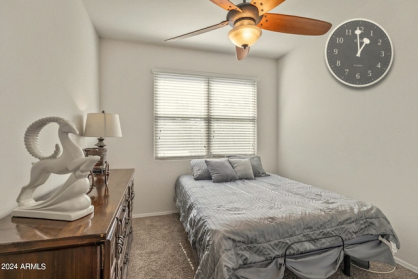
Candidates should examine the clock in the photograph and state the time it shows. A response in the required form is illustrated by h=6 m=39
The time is h=12 m=59
